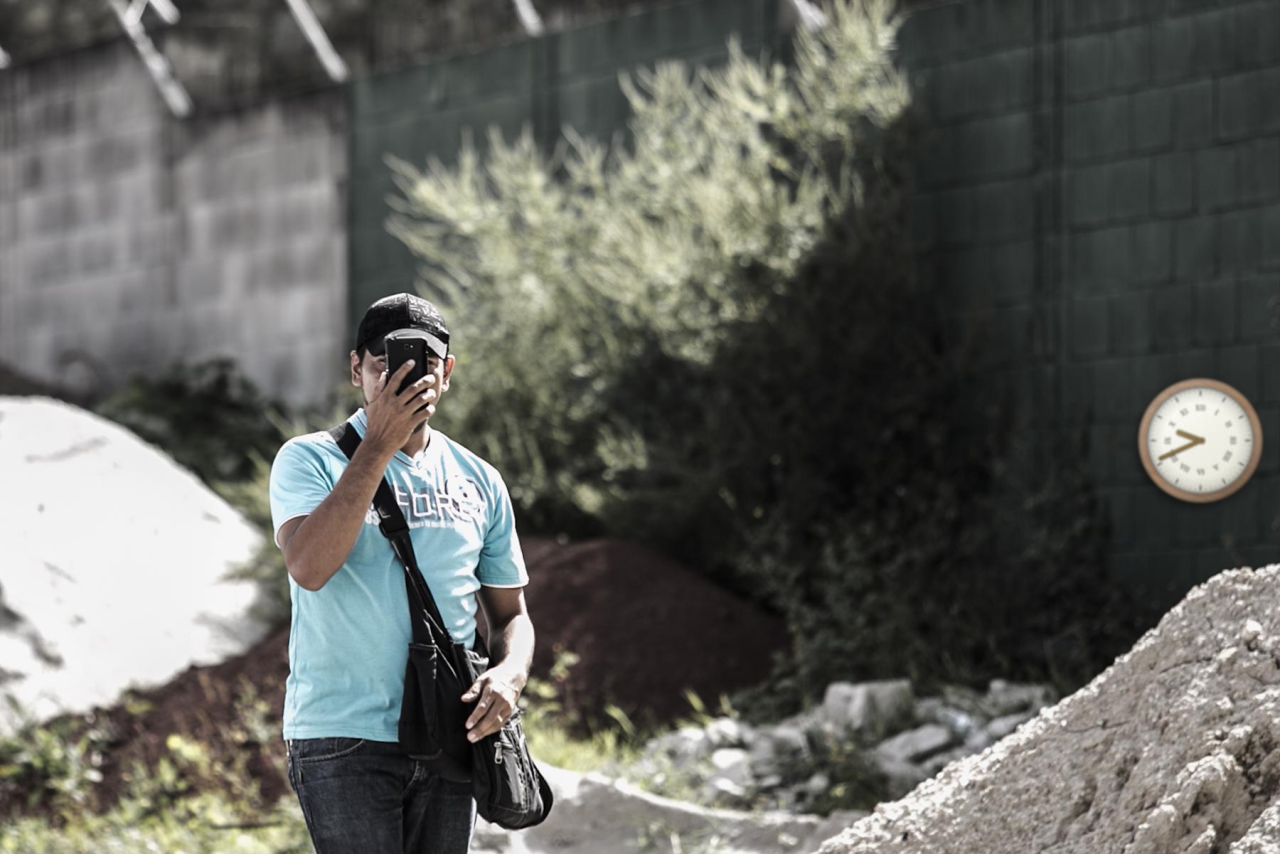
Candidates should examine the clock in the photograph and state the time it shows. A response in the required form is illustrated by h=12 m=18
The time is h=9 m=41
